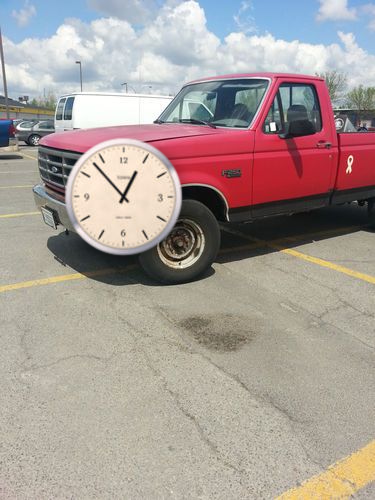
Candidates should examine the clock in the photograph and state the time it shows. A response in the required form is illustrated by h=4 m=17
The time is h=12 m=53
